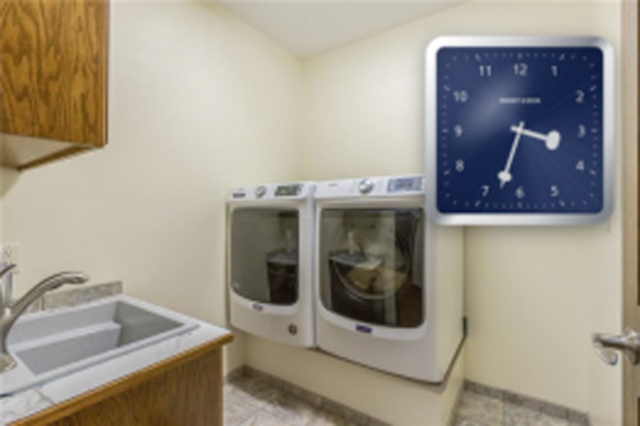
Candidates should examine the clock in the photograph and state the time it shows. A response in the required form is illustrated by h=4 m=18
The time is h=3 m=33
